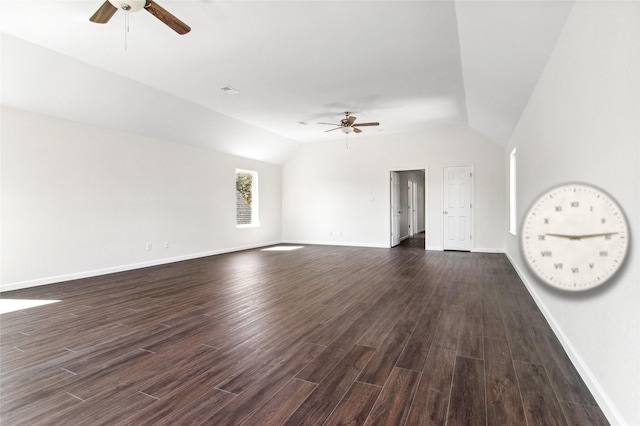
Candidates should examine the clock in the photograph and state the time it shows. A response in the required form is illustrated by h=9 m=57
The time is h=9 m=14
